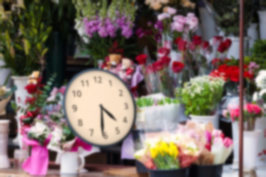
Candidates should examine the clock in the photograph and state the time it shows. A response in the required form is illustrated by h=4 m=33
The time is h=4 m=31
